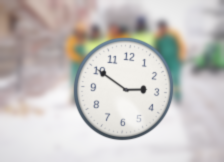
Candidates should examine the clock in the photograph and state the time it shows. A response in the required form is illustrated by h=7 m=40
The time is h=2 m=50
